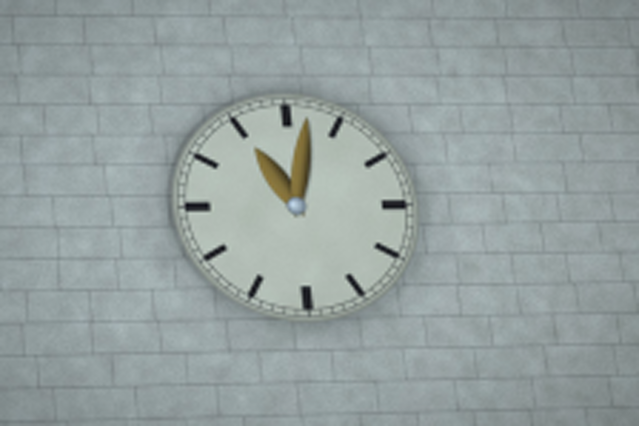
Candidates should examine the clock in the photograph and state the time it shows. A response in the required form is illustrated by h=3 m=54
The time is h=11 m=2
